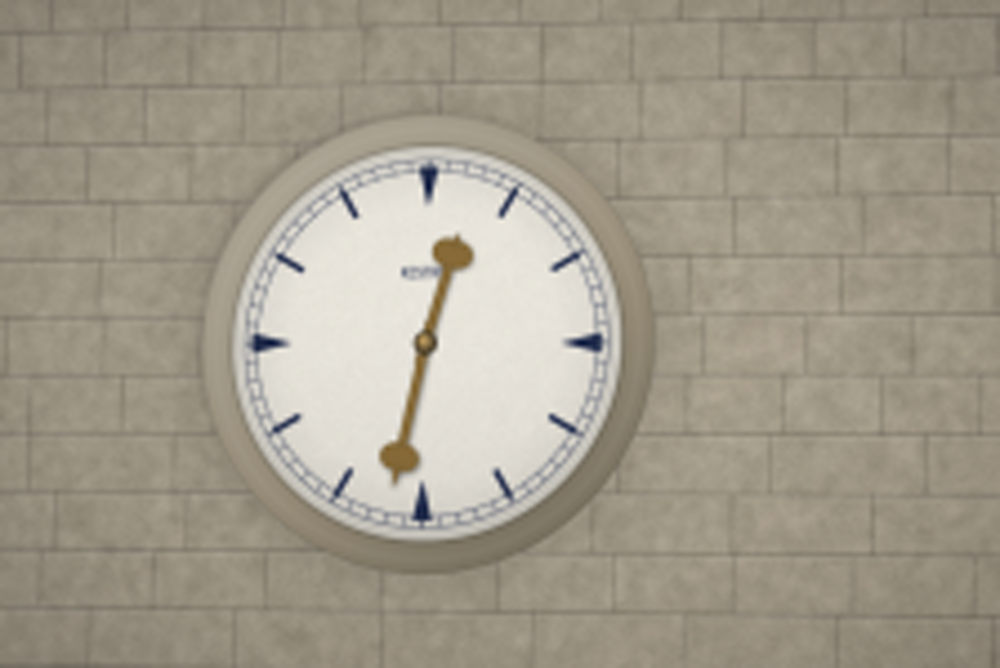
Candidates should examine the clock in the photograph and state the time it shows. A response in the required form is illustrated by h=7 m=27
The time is h=12 m=32
